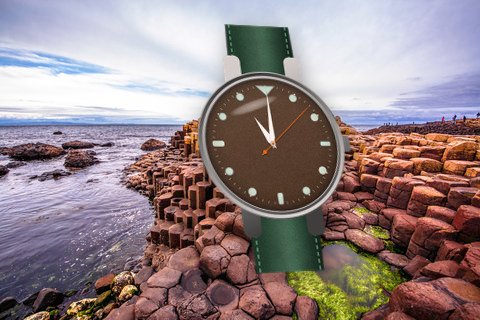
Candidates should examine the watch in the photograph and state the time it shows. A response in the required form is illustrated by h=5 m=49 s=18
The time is h=11 m=0 s=8
